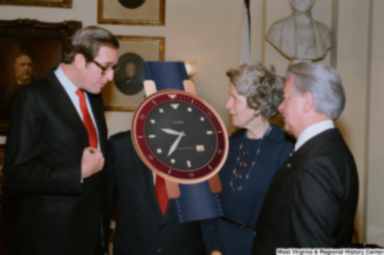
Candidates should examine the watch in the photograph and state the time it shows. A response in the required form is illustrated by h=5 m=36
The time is h=9 m=37
